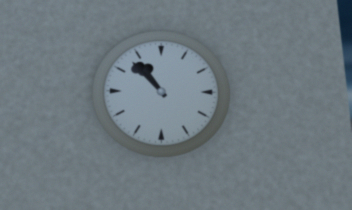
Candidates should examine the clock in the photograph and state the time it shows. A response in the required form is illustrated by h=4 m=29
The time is h=10 m=53
